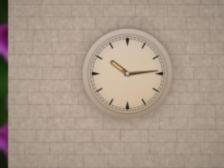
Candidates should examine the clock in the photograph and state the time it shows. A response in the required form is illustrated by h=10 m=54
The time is h=10 m=14
